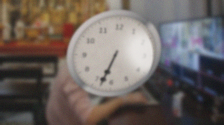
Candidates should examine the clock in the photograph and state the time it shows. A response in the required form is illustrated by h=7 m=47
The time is h=6 m=33
